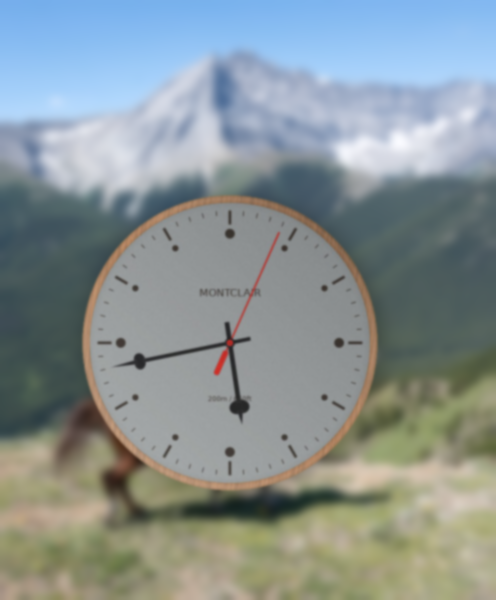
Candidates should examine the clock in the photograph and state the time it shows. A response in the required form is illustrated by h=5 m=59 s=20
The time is h=5 m=43 s=4
